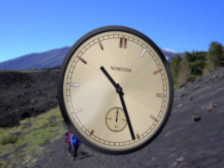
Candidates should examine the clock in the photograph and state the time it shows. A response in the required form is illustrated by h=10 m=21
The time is h=10 m=26
